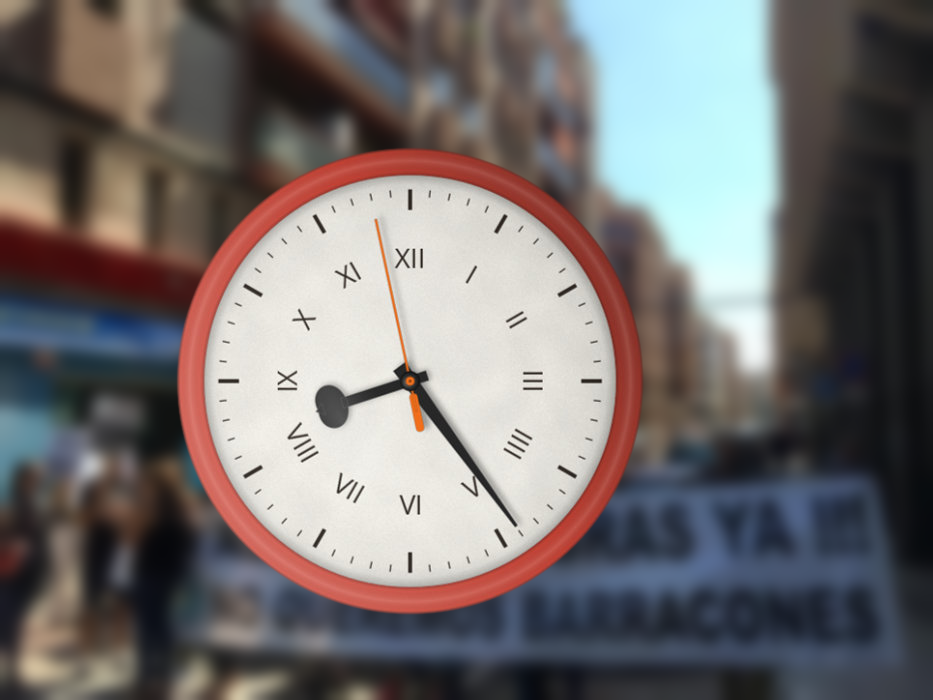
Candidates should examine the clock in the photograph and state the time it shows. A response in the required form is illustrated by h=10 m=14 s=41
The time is h=8 m=23 s=58
